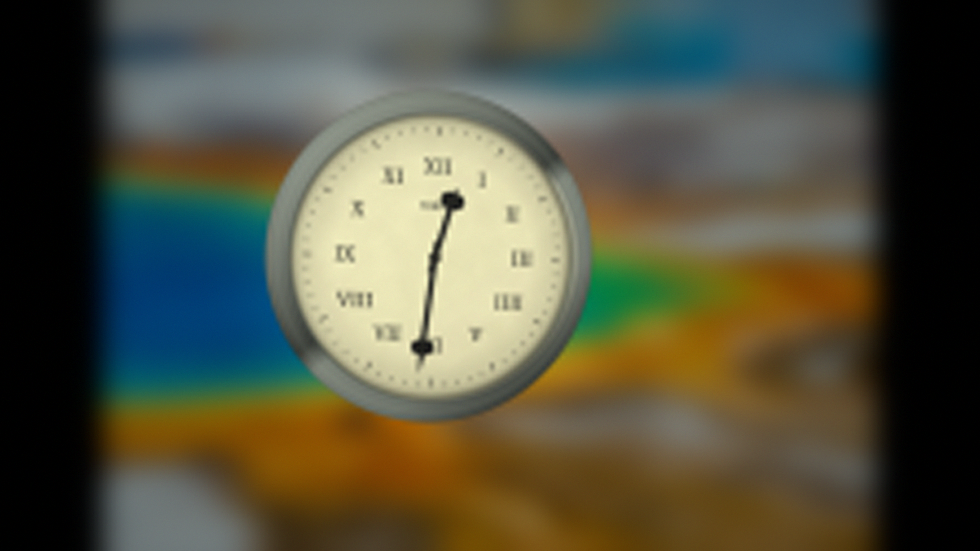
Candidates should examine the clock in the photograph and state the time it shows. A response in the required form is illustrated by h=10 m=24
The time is h=12 m=31
